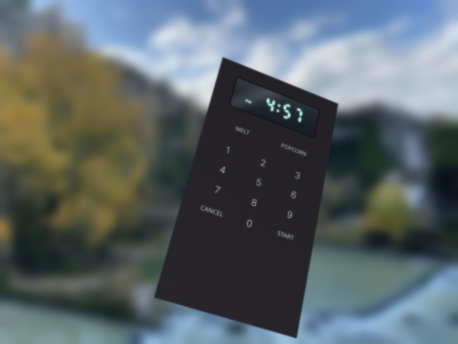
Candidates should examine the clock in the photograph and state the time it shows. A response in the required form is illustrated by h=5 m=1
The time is h=4 m=57
